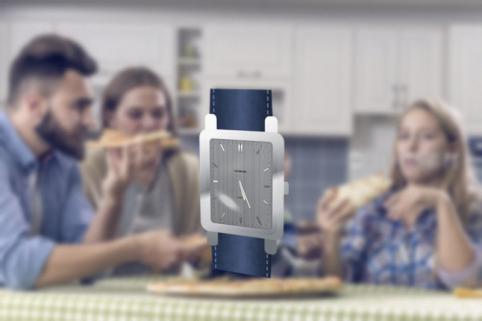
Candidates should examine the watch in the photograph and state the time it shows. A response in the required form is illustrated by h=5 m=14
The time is h=5 m=26
